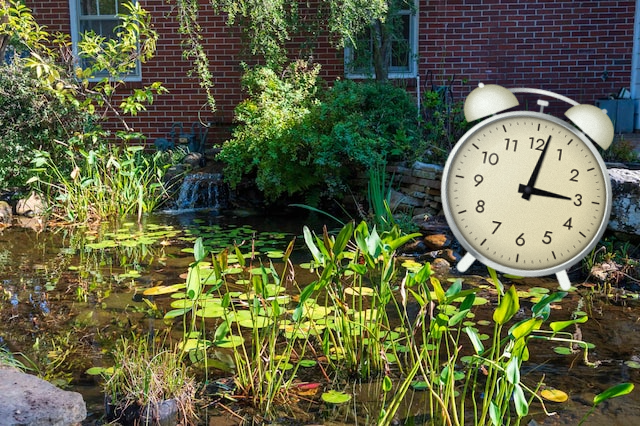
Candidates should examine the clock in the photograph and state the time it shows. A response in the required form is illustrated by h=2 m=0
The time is h=3 m=2
